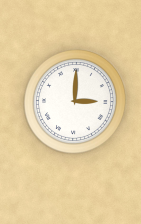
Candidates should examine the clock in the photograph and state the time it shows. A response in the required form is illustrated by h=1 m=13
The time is h=3 m=0
